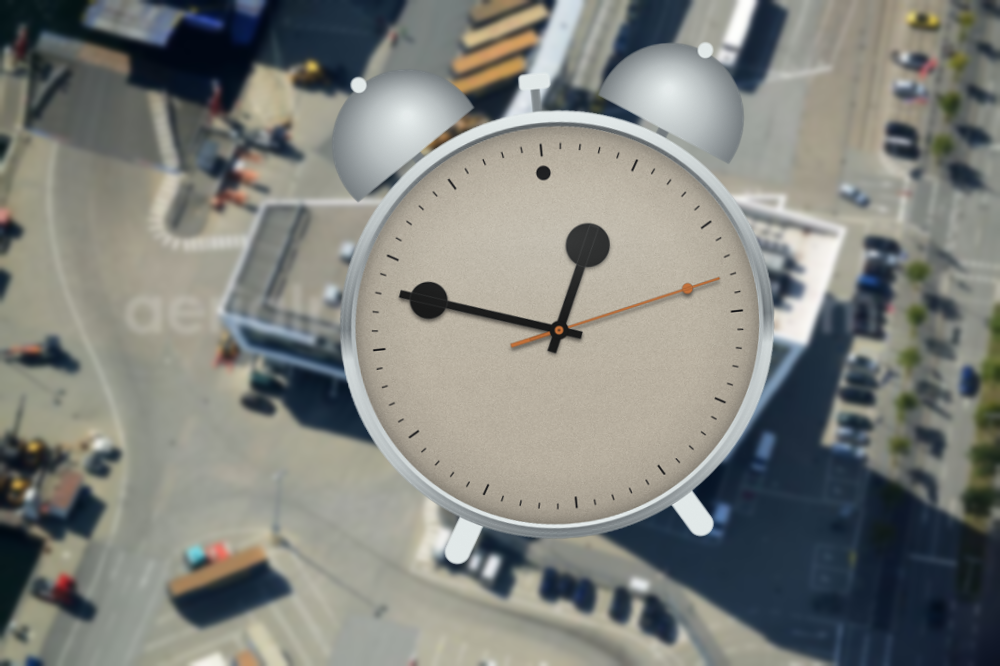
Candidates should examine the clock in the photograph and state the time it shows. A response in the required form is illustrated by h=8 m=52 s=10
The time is h=12 m=48 s=13
